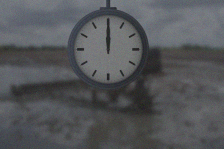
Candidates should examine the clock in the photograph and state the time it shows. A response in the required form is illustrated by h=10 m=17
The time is h=12 m=0
